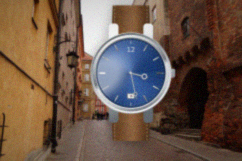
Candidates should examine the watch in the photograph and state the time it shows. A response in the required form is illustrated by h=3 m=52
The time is h=3 m=28
